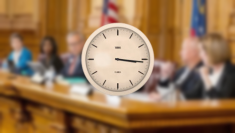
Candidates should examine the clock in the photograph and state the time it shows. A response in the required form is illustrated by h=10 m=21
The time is h=3 m=16
